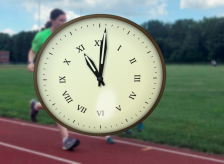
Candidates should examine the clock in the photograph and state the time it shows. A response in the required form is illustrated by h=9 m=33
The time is h=11 m=1
